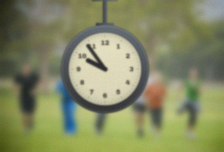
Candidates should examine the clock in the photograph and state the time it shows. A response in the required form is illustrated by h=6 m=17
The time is h=9 m=54
